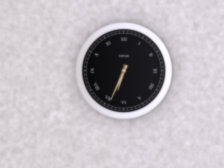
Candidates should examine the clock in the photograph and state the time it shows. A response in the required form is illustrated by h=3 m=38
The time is h=6 m=34
